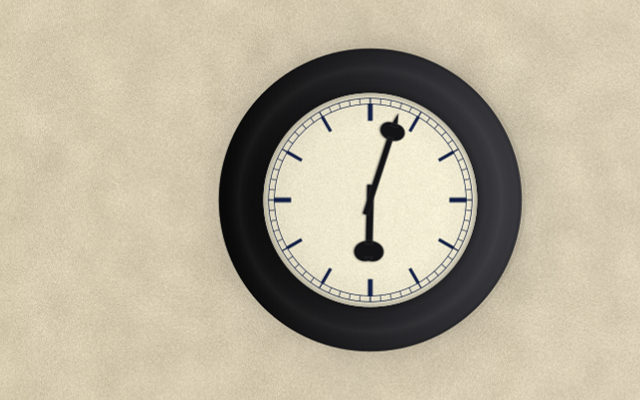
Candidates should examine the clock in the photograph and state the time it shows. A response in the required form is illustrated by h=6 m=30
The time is h=6 m=3
